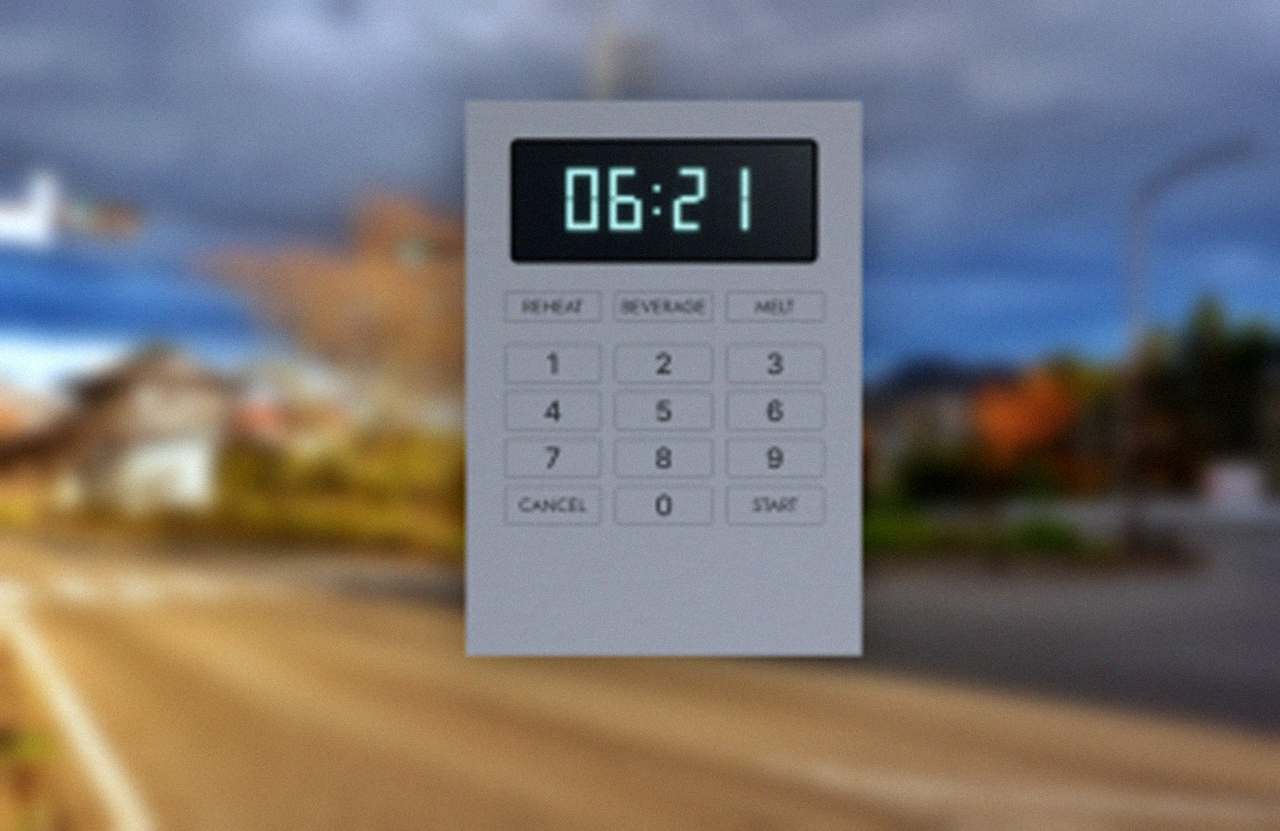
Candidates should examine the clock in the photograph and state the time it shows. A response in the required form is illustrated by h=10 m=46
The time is h=6 m=21
